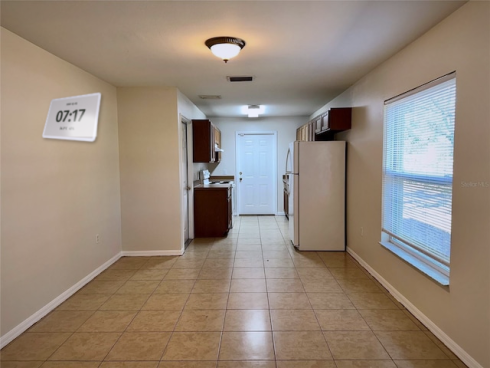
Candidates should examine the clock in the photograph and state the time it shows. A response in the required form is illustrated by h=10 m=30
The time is h=7 m=17
